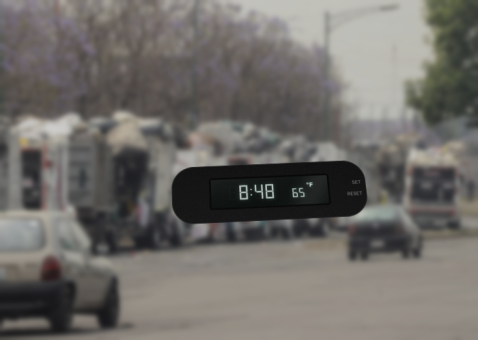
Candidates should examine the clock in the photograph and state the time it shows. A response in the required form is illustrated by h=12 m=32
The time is h=8 m=48
